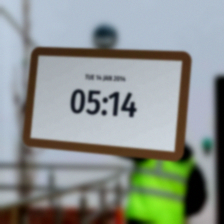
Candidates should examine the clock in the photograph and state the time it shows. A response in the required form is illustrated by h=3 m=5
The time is h=5 m=14
